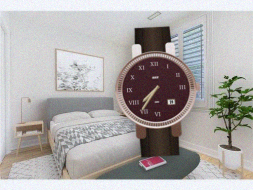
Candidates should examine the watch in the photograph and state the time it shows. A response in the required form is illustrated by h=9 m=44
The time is h=7 m=36
